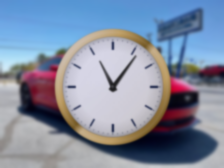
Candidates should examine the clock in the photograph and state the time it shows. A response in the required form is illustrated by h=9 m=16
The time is h=11 m=6
